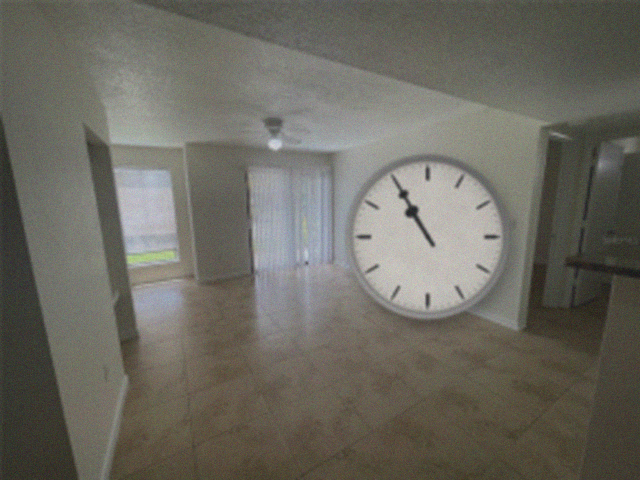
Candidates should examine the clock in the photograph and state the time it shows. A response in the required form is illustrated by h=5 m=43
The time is h=10 m=55
